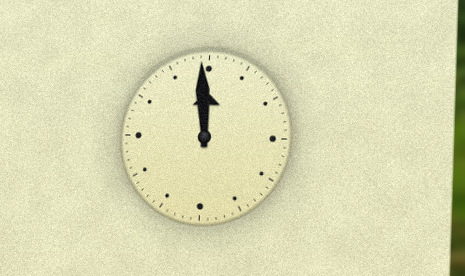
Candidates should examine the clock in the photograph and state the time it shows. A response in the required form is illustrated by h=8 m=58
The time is h=11 m=59
